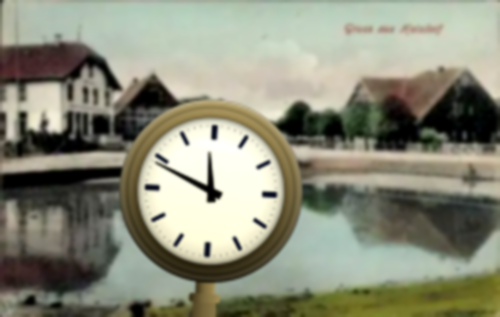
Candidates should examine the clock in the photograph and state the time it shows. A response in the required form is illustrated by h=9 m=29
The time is h=11 m=49
